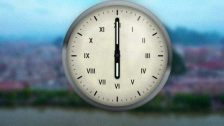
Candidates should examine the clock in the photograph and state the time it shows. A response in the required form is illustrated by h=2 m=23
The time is h=6 m=0
